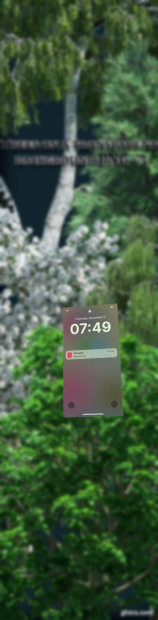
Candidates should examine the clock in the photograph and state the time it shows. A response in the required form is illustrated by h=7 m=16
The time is h=7 m=49
